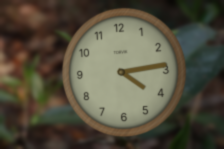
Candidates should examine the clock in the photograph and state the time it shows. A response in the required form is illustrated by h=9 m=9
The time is h=4 m=14
